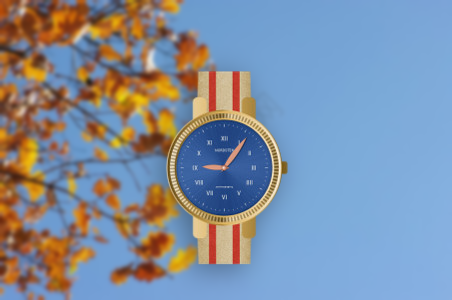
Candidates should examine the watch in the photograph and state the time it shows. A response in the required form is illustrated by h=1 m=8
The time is h=9 m=6
